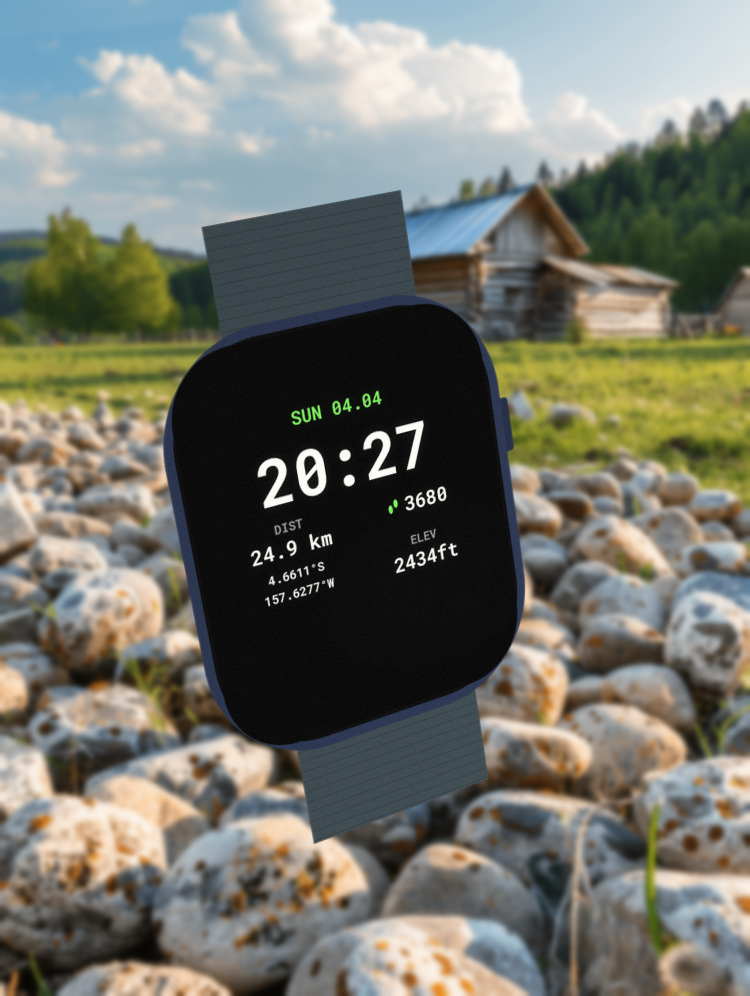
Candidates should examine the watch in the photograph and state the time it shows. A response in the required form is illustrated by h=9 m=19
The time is h=20 m=27
